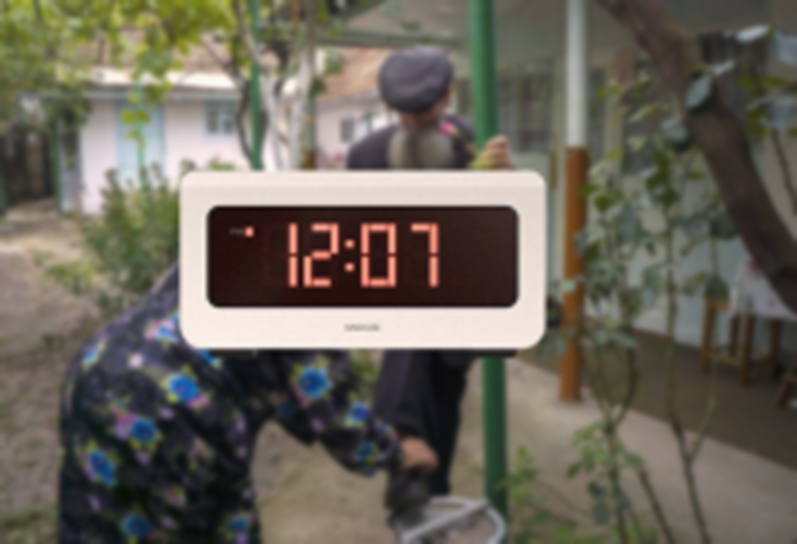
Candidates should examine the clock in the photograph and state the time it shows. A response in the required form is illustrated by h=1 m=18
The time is h=12 m=7
